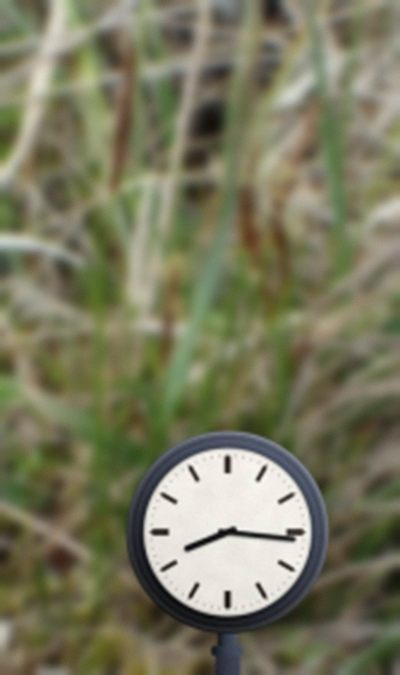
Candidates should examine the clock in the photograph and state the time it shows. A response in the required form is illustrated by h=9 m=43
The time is h=8 m=16
